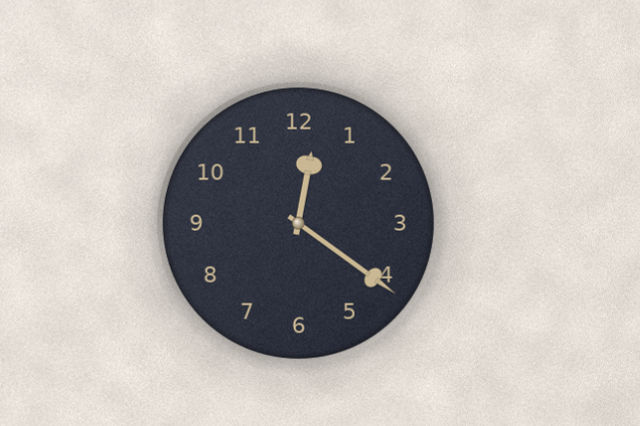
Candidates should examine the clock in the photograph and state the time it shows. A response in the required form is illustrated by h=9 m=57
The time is h=12 m=21
